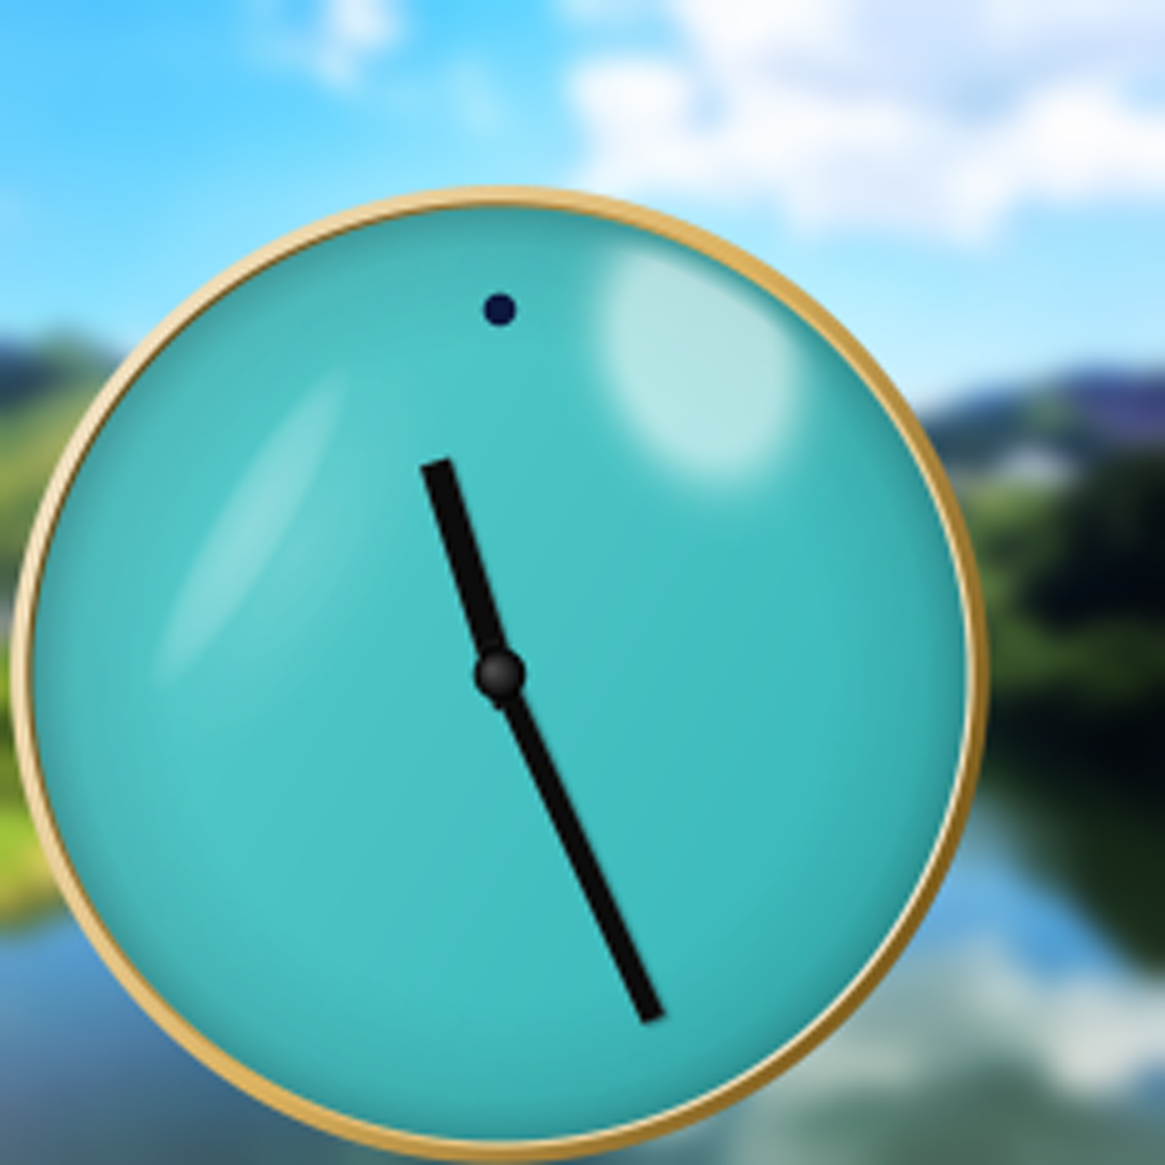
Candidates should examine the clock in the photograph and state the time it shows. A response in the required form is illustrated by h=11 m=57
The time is h=11 m=26
